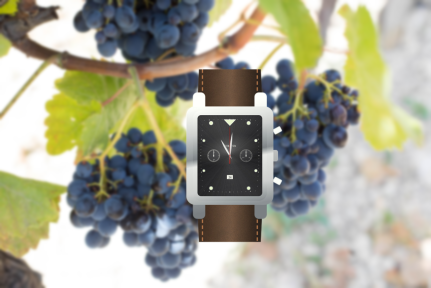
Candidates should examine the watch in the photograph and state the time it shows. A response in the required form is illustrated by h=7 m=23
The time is h=11 m=1
